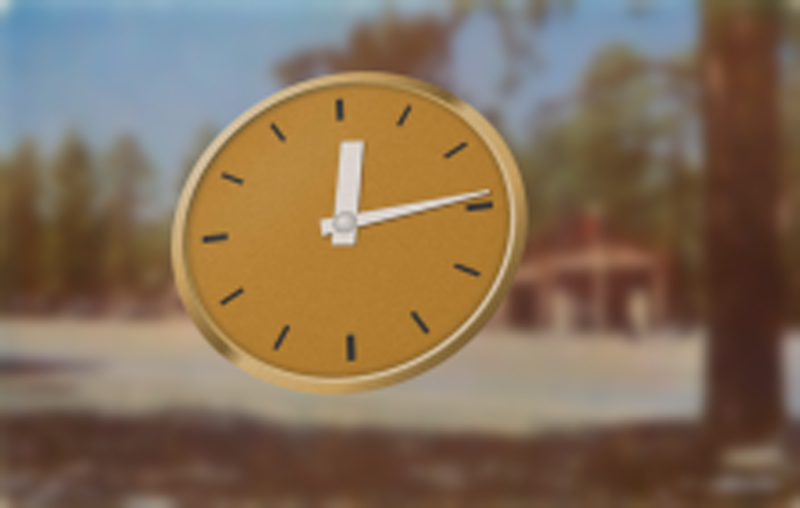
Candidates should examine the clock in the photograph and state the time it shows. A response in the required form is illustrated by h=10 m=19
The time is h=12 m=14
